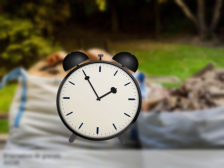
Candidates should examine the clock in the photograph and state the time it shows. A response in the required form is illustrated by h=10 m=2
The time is h=1 m=55
